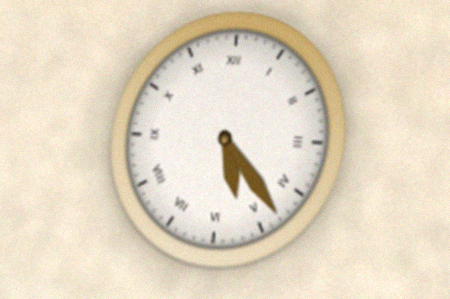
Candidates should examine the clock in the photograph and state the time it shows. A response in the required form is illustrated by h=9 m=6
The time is h=5 m=23
